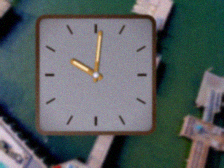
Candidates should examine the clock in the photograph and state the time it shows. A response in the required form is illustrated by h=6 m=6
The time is h=10 m=1
